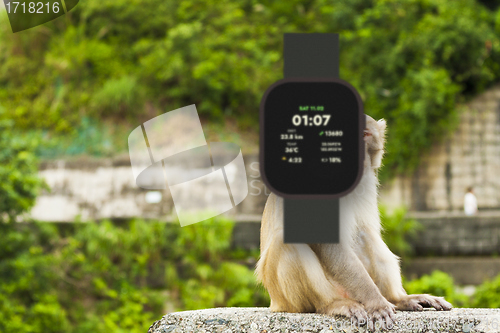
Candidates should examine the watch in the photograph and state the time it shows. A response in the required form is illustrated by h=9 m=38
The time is h=1 m=7
